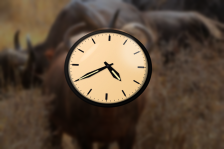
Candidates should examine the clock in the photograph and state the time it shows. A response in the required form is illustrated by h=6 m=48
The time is h=4 m=40
